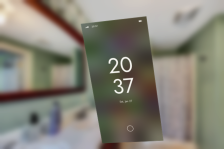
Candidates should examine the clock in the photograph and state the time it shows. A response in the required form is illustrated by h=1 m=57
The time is h=20 m=37
